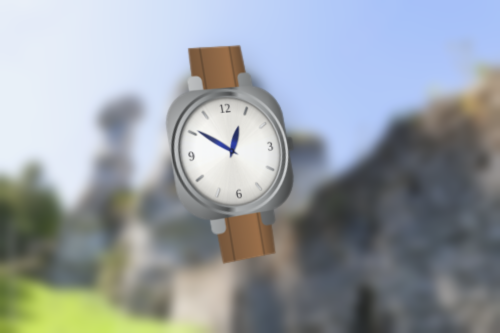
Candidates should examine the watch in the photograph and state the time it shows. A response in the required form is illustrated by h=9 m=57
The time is h=12 m=51
